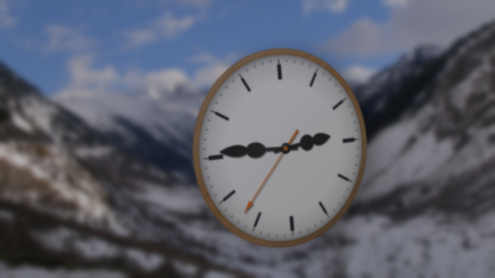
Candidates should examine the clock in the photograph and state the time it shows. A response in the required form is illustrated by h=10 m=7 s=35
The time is h=2 m=45 s=37
